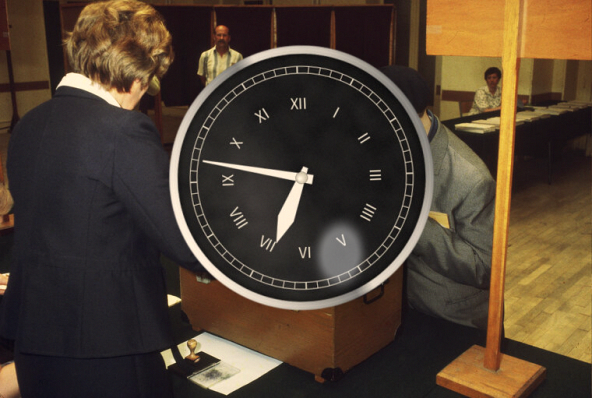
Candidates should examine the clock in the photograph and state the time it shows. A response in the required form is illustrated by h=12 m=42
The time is h=6 m=47
